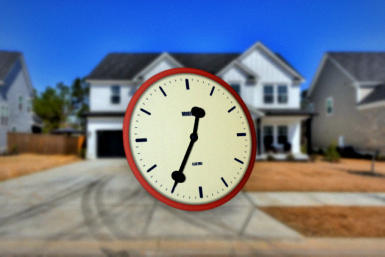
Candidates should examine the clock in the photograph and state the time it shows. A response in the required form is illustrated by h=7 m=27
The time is h=12 m=35
